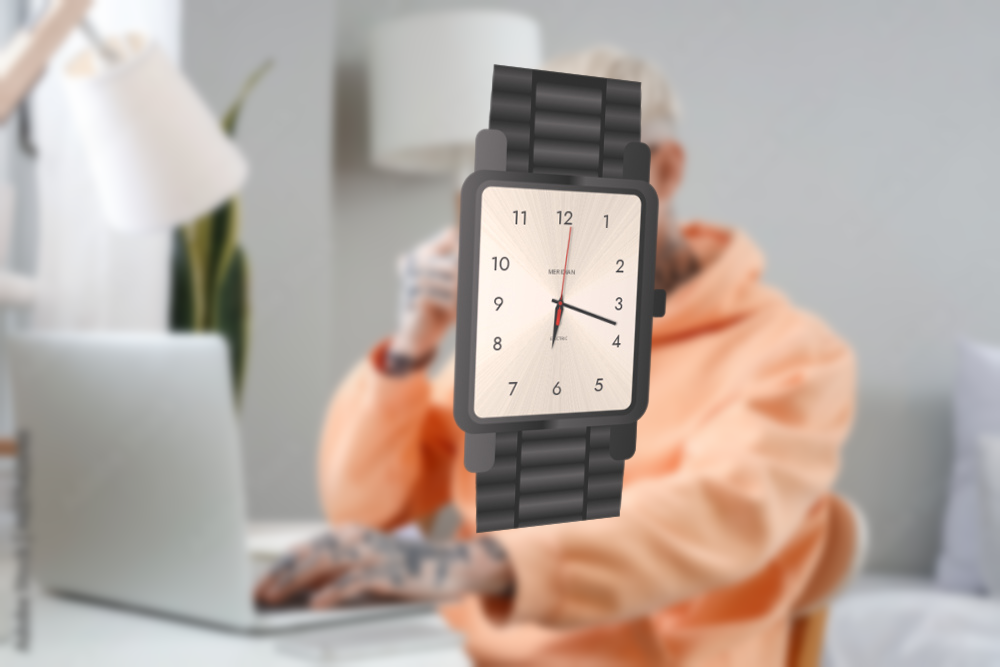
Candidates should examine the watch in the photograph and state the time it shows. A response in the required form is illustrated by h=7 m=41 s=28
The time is h=6 m=18 s=1
